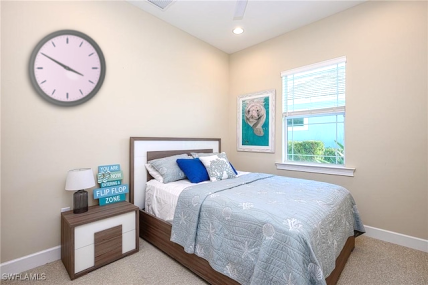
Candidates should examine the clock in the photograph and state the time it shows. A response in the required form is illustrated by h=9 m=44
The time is h=3 m=50
